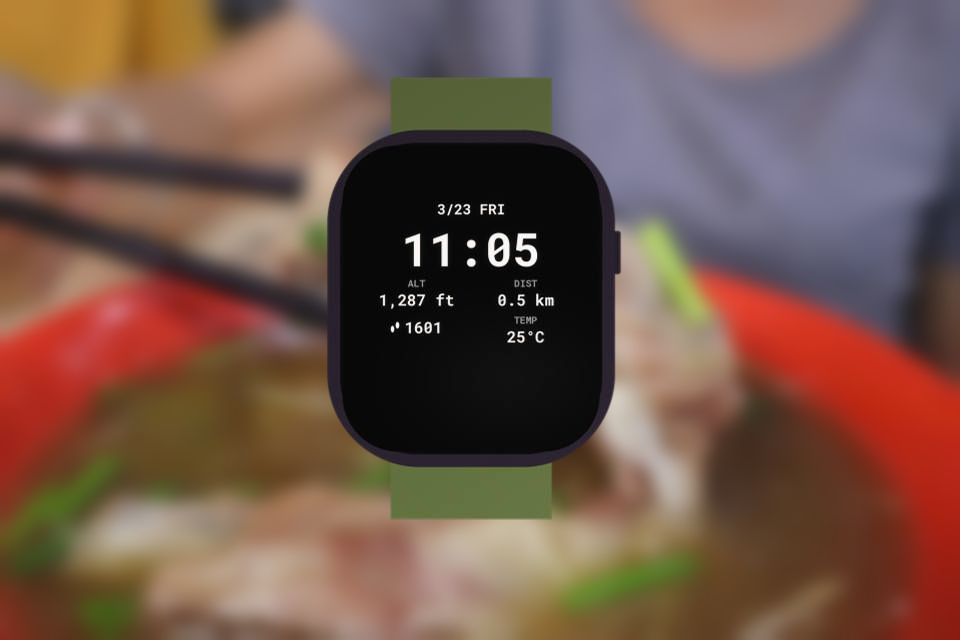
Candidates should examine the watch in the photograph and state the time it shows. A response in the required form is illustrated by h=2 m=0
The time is h=11 m=5
